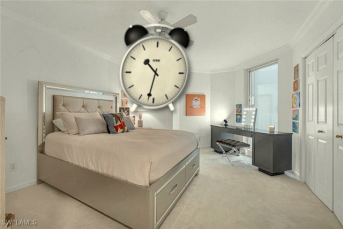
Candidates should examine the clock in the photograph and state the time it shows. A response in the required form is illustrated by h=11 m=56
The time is h=10 m=32
